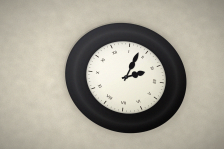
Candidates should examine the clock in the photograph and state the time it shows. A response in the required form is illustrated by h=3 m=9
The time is h=3 m=8
